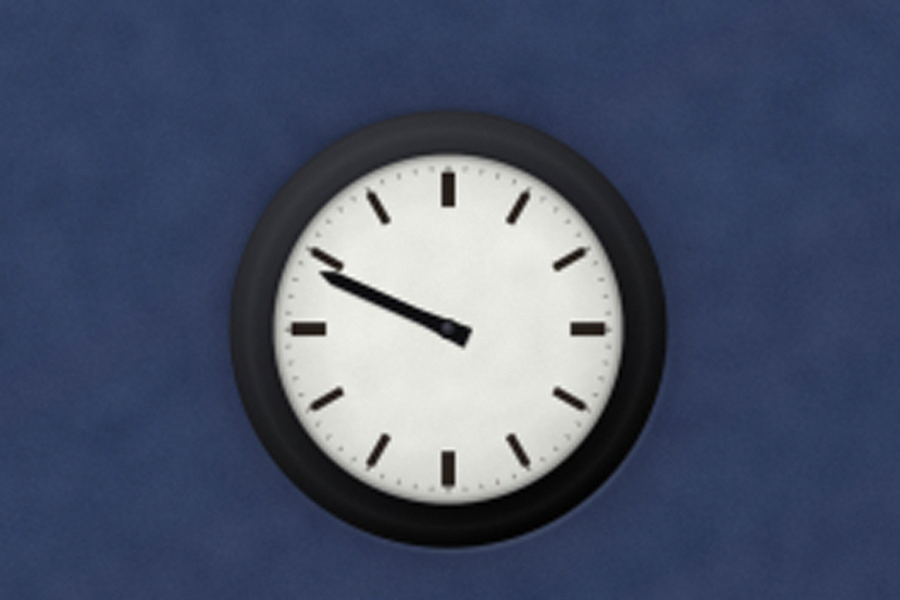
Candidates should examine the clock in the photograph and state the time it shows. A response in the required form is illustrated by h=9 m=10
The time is h=9 m=49
